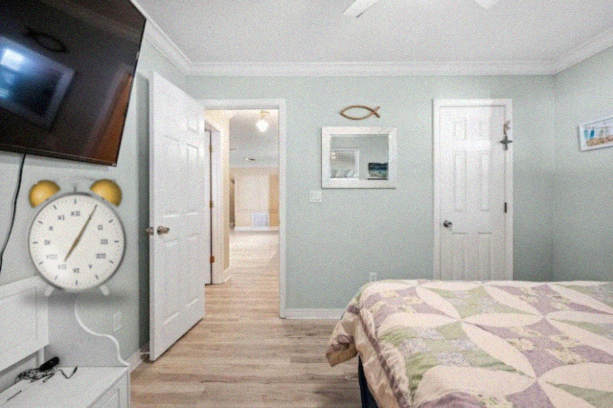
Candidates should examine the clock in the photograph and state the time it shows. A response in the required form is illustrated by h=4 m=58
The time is h=7 m=5
